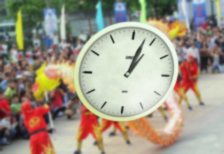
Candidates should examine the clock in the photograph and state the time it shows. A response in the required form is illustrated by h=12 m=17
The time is h=1 m=3
